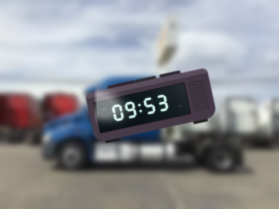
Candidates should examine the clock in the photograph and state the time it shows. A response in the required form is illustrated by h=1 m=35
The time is h=9 m=53
